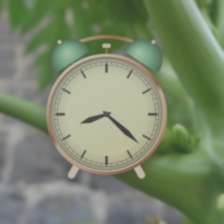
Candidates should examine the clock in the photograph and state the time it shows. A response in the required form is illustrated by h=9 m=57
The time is h=8 m=22
